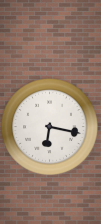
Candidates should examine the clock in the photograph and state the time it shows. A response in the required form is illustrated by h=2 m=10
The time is h=6 m=17
